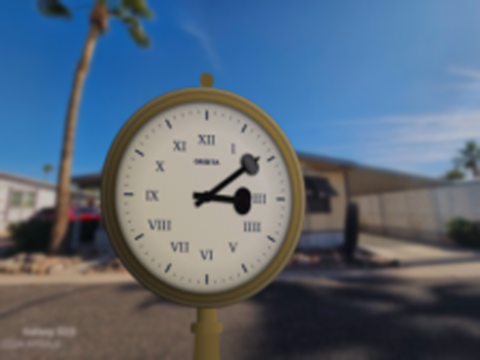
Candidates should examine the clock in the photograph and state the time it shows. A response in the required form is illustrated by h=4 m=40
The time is h=3 m=9
